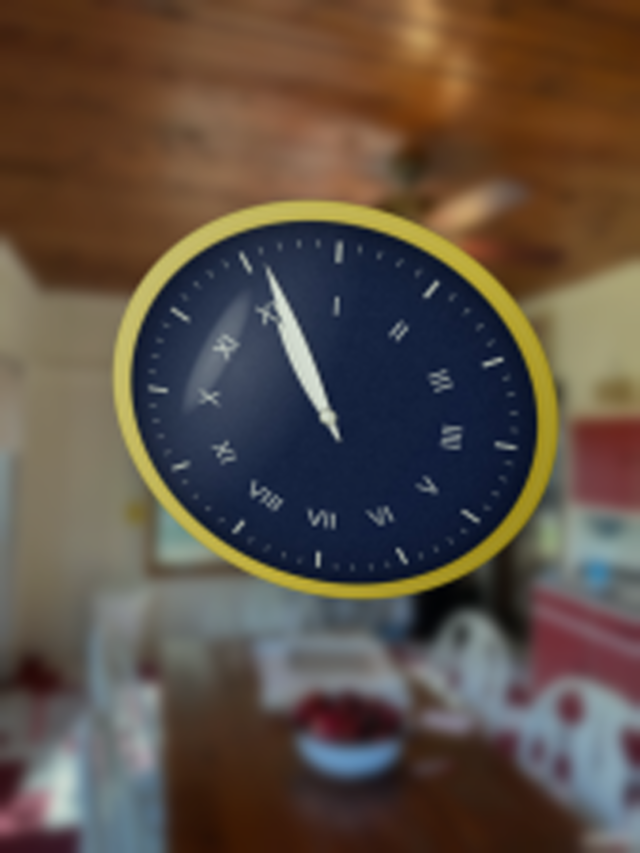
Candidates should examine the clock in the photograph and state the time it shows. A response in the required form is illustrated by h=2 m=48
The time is h=12 m=1
